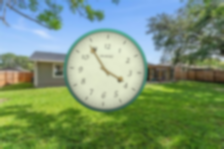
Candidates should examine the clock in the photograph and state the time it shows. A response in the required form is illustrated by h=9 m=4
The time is h=3 m=54
